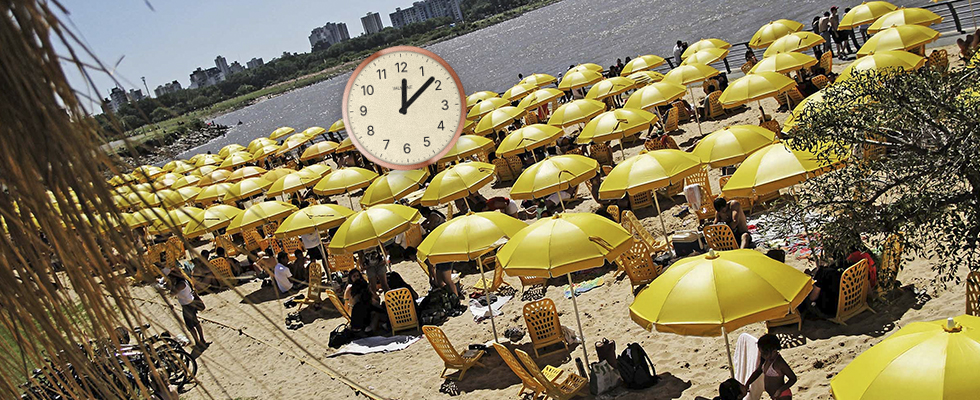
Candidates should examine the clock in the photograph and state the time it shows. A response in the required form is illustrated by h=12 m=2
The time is h=12 m=8
